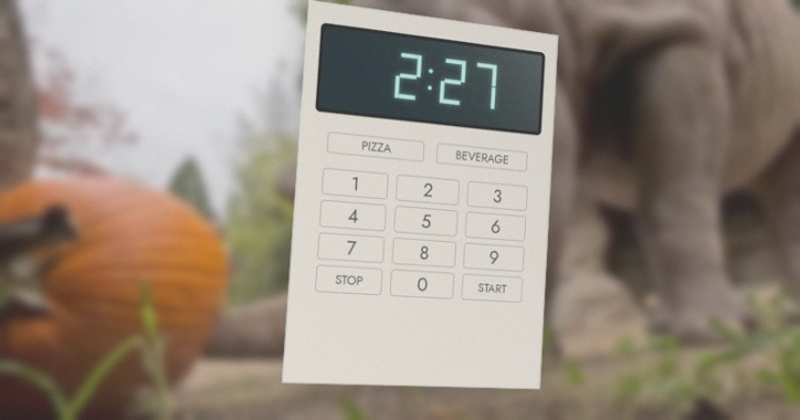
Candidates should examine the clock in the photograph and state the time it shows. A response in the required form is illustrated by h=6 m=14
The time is h=2 m=27
